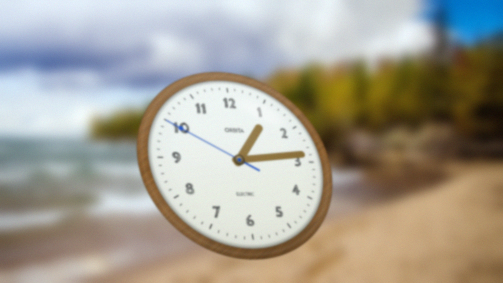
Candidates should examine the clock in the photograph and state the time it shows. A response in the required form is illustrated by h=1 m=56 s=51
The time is h=1 m=13 s=50
